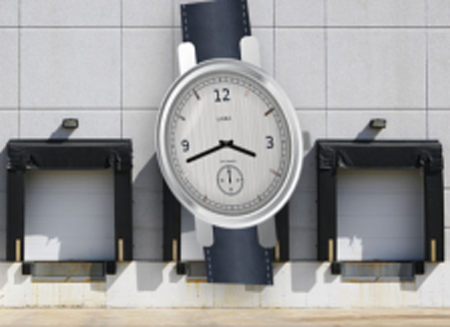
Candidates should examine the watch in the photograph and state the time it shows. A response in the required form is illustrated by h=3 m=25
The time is h=3 m=42
